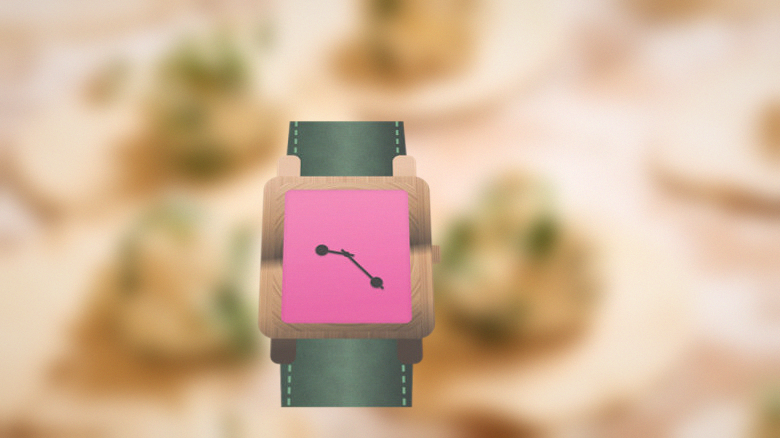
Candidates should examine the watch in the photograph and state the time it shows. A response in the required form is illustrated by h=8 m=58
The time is h=9 m=23
